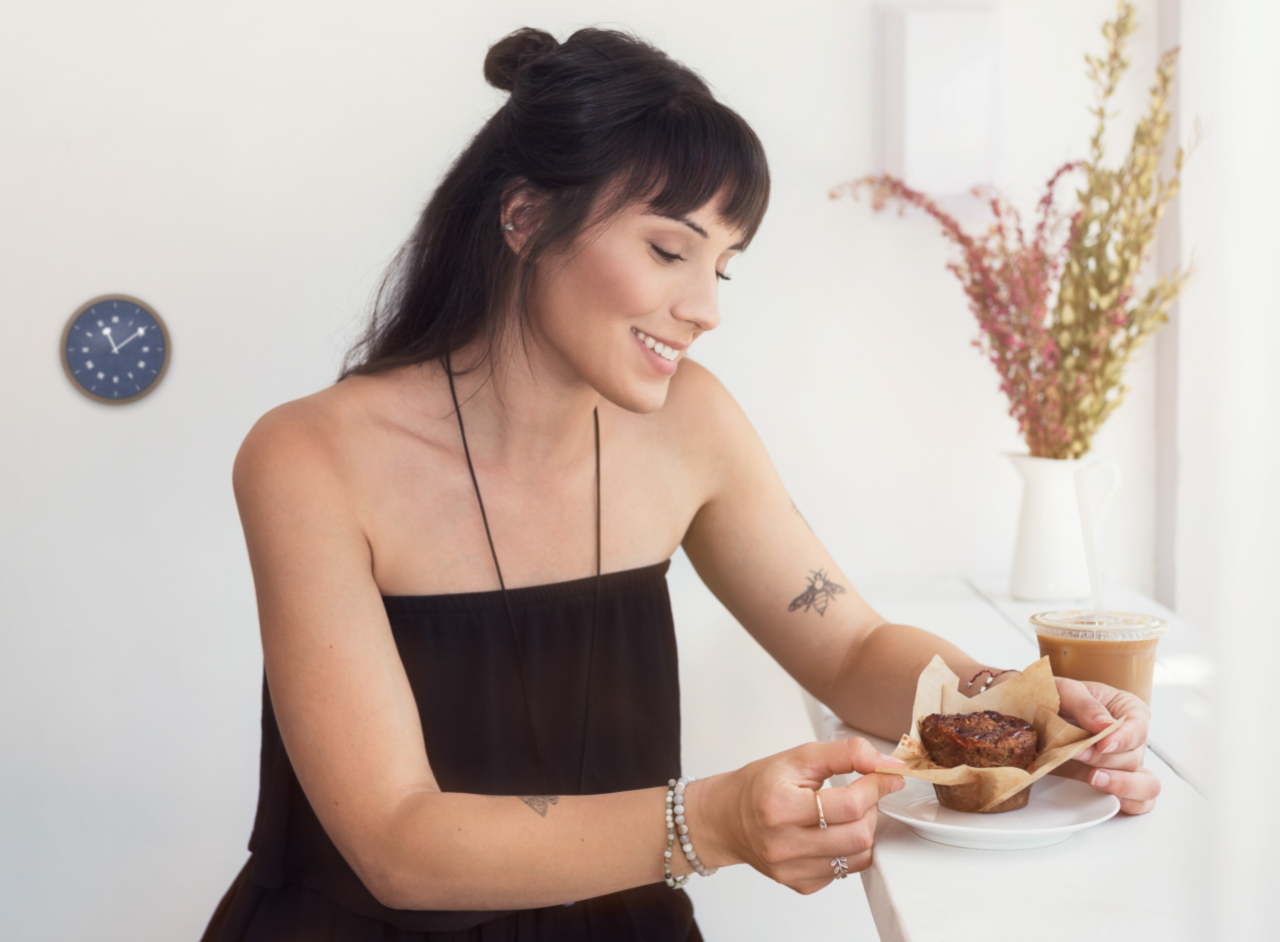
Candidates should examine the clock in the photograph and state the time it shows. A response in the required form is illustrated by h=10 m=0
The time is h=11 m=9
